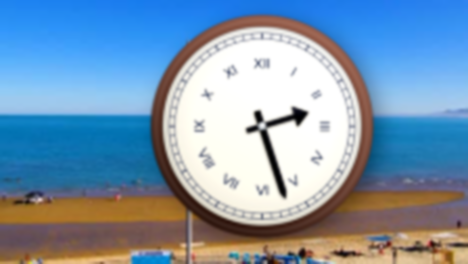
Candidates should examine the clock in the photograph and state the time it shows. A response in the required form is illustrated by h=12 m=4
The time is h=2 m=27
